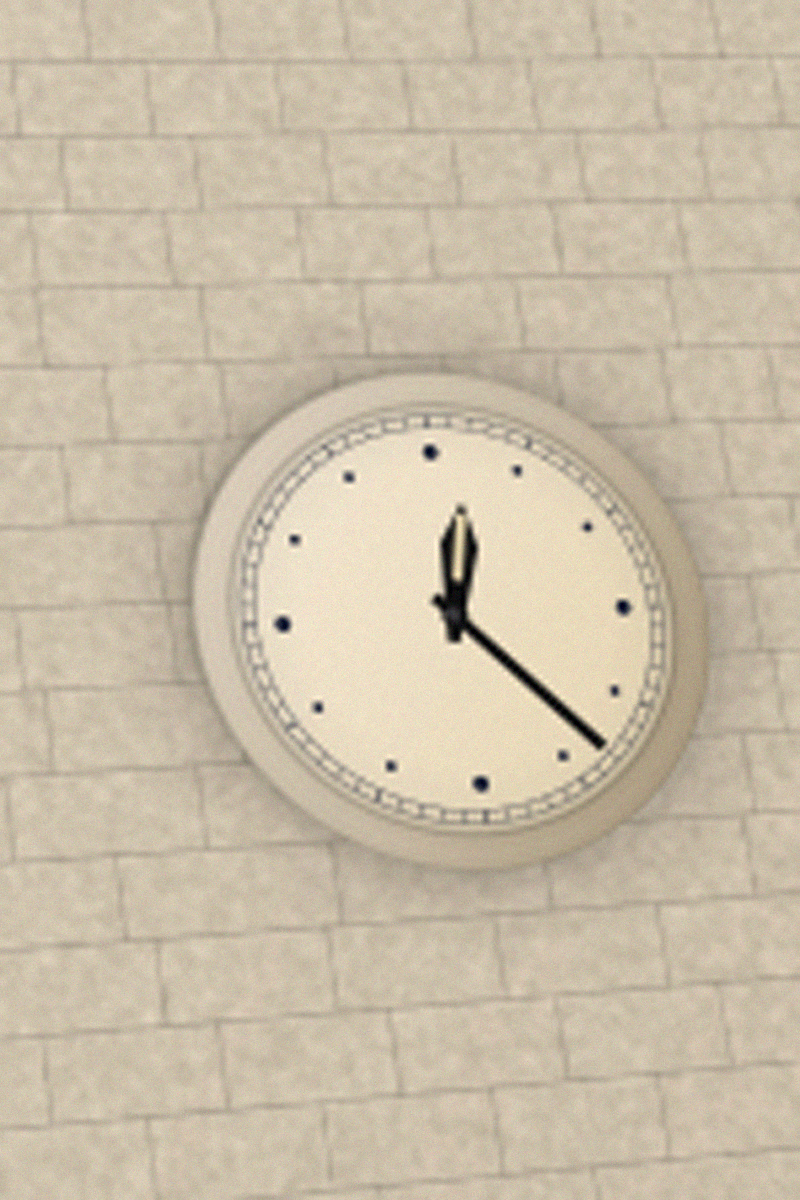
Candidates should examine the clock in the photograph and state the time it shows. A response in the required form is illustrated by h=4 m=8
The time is h=12 m=23
